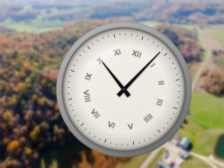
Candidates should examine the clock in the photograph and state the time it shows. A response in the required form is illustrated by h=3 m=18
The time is h=10 m=4
